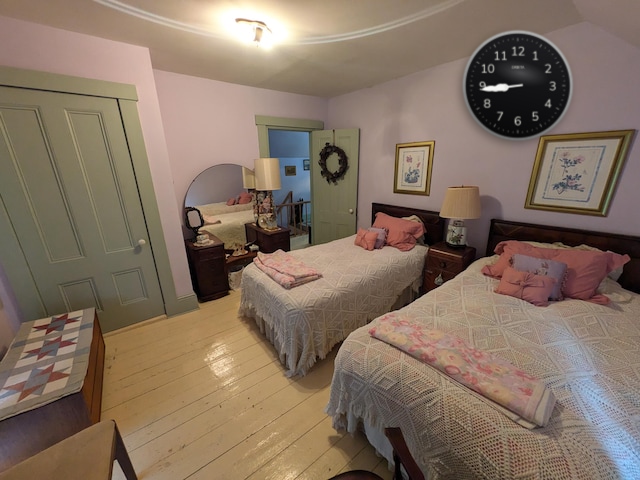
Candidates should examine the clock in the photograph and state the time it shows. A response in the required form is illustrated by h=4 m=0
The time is h=8 m=44
